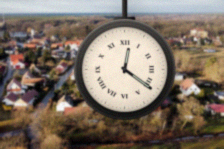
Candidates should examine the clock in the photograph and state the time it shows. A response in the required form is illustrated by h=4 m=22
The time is h=12 m=21
